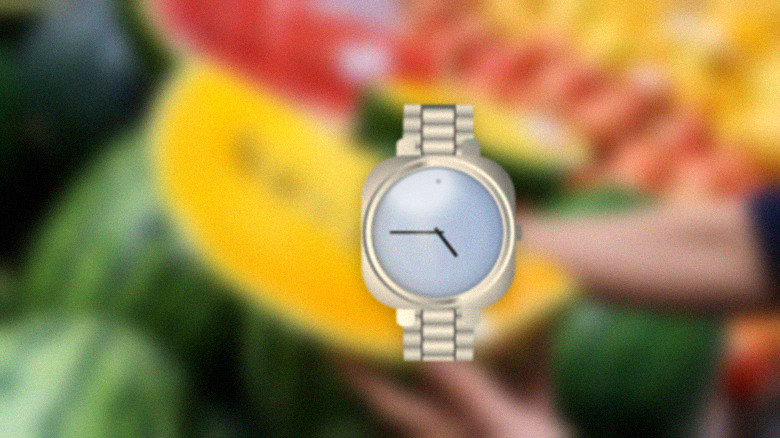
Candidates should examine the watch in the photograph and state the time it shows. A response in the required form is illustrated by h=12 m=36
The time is h=4 m=45
